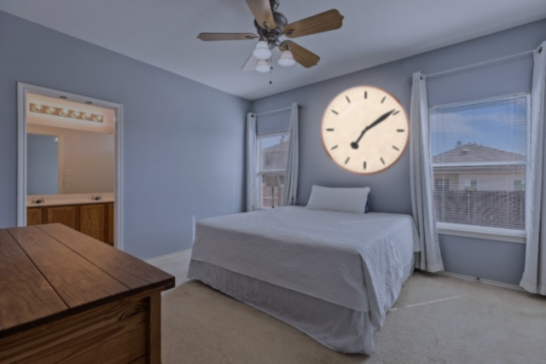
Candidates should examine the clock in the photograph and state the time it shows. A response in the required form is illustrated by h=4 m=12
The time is h=7 m=9
